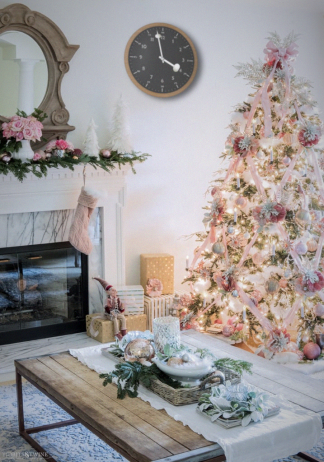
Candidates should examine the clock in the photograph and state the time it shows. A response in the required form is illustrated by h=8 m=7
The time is h=3 m=58
